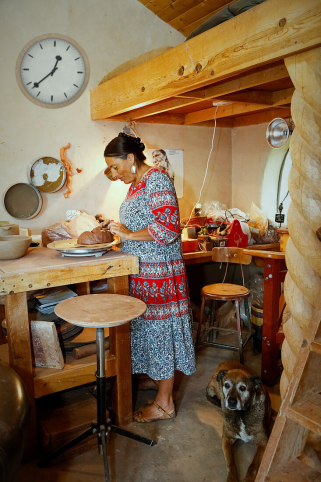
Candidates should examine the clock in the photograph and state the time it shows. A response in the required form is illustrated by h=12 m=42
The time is h=12 m=38
